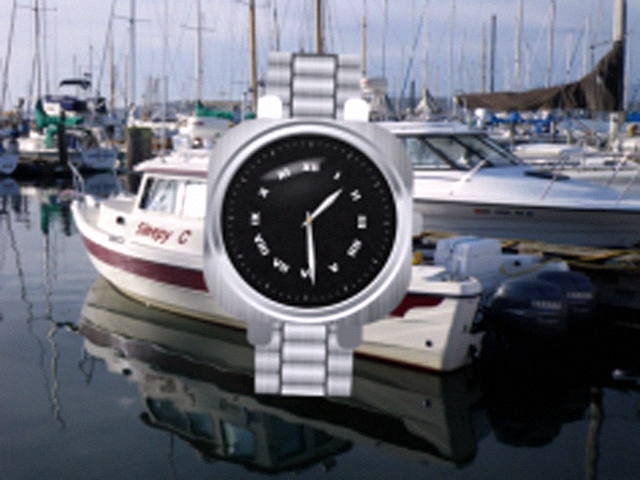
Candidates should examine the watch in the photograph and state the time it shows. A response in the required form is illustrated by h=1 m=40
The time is h=1 m=29
